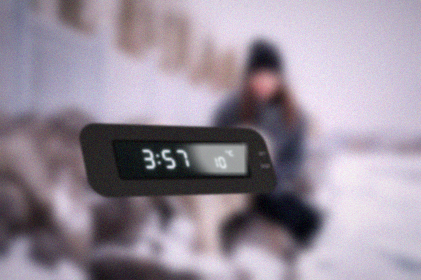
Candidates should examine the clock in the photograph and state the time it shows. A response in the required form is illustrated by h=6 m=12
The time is h=3 m=57
